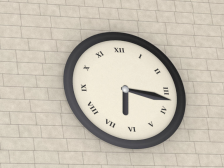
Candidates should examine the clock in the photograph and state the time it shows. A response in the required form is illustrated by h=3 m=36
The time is h=6 m=17
